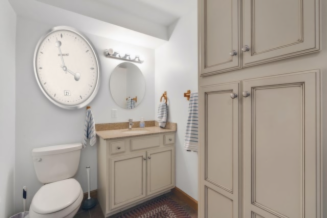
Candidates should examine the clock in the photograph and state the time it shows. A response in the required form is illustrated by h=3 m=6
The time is h=3 m=58
